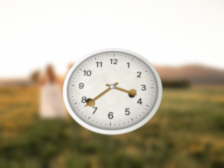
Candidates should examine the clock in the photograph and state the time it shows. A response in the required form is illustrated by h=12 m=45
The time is h=3 m=38
